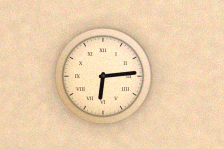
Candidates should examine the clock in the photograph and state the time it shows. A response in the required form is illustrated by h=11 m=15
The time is h=6 m=14
